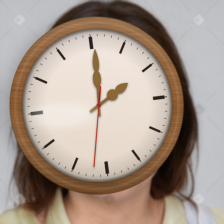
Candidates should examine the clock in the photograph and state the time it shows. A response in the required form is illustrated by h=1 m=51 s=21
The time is h=2 m=0 s=32
